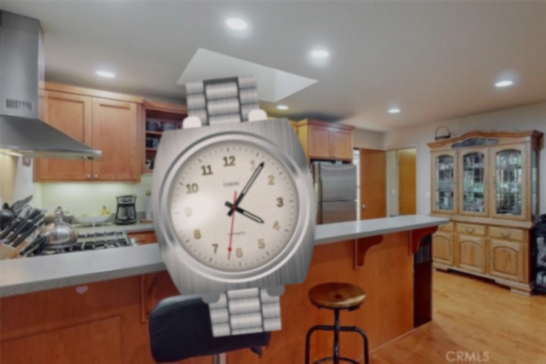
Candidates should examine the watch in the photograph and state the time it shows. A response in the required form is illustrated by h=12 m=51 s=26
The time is h=4 m=6 s=32
